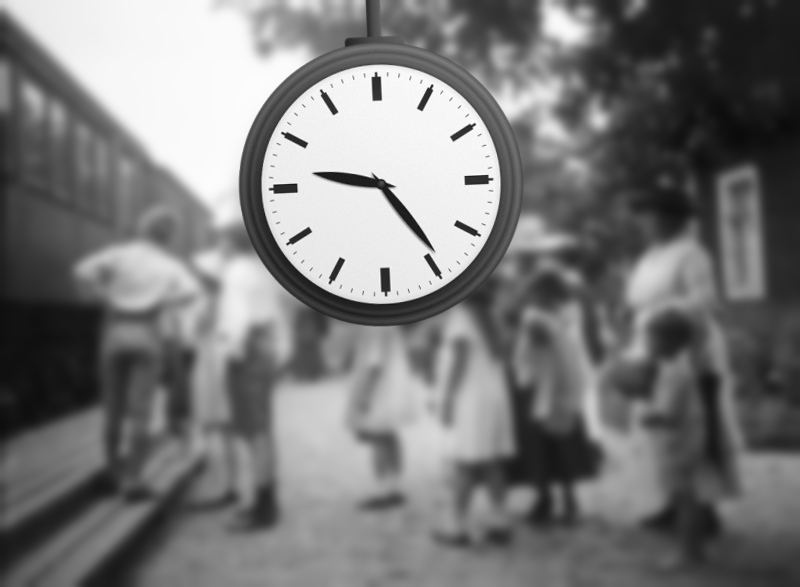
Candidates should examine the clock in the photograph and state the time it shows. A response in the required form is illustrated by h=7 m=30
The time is h=9 m=24
